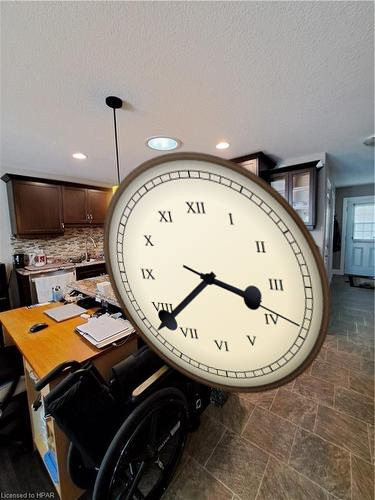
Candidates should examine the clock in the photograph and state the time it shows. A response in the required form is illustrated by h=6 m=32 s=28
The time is h=3 m=38 s=19
